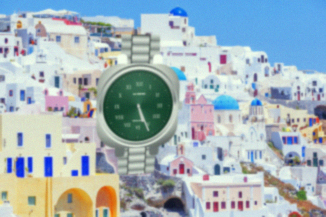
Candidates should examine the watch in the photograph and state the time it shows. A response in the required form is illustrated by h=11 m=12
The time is h=5 m=26
